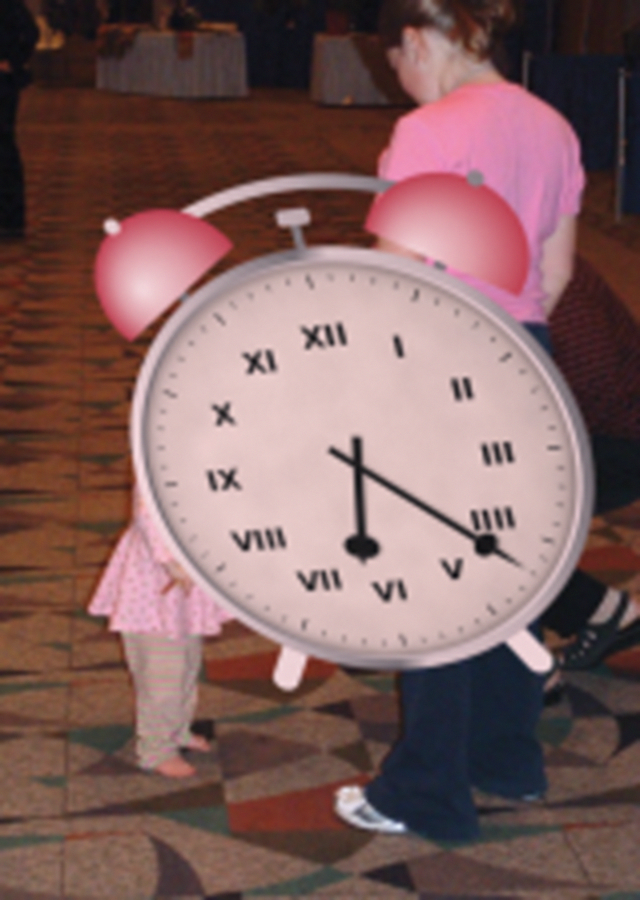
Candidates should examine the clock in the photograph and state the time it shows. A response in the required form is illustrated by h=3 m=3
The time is h=6 m=22
